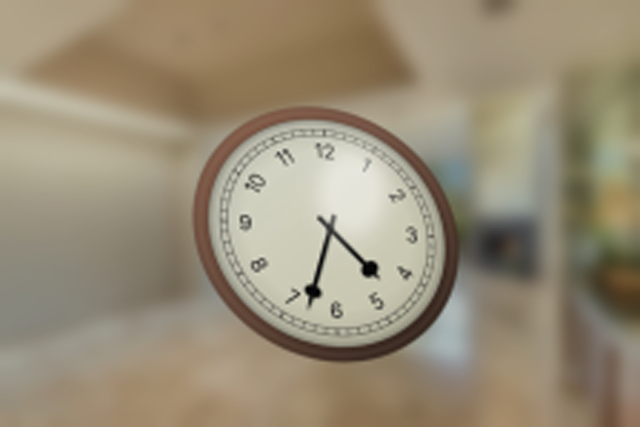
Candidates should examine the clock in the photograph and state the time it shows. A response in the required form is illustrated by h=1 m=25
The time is h=4 m=33
